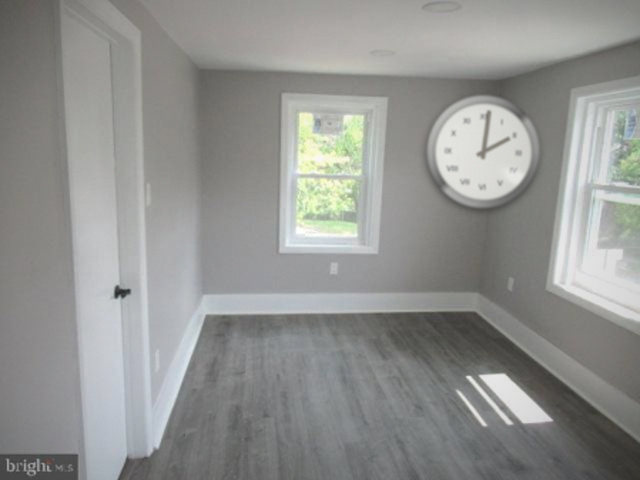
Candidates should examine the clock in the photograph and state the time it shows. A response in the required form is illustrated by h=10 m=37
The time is h=2 m=1
